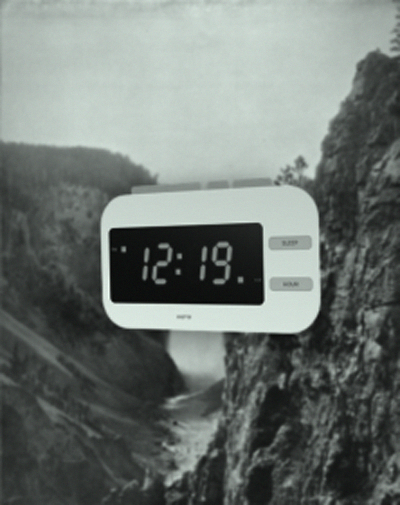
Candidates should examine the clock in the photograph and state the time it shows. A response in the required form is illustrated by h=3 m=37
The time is h=12 m=19
